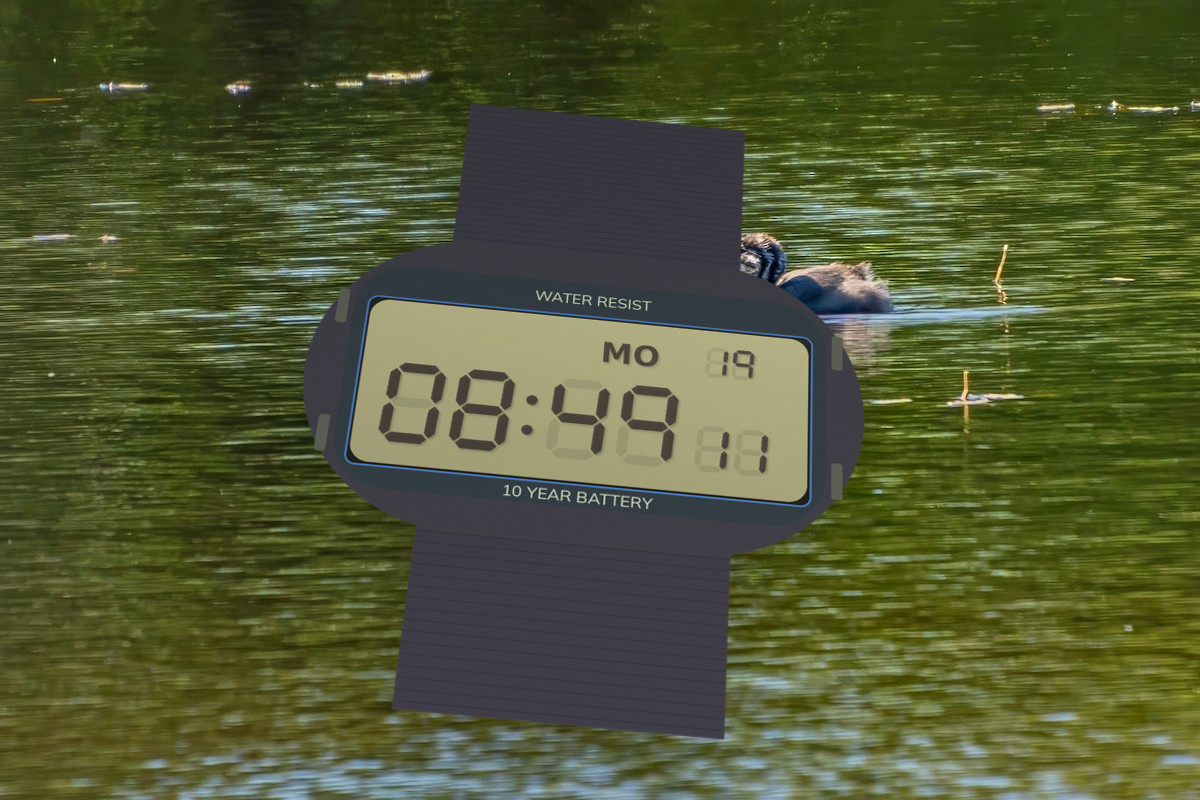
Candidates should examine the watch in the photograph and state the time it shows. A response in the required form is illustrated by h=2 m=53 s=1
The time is h=8 m=49 s=11
